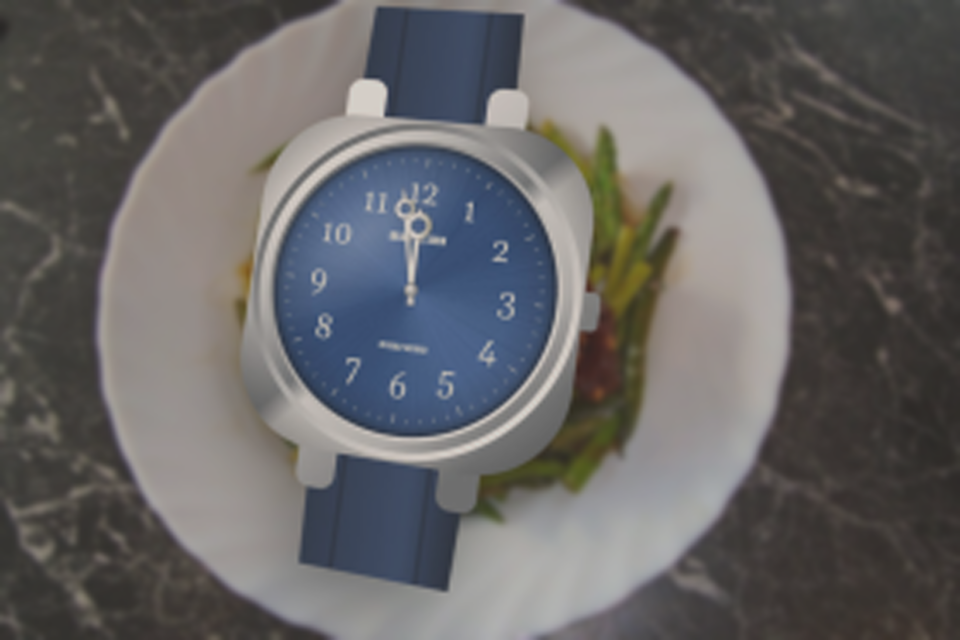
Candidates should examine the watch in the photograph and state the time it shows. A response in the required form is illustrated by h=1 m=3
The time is h=11 m=58
